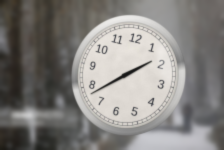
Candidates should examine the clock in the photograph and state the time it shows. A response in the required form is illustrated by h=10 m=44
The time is h=1 m=38
